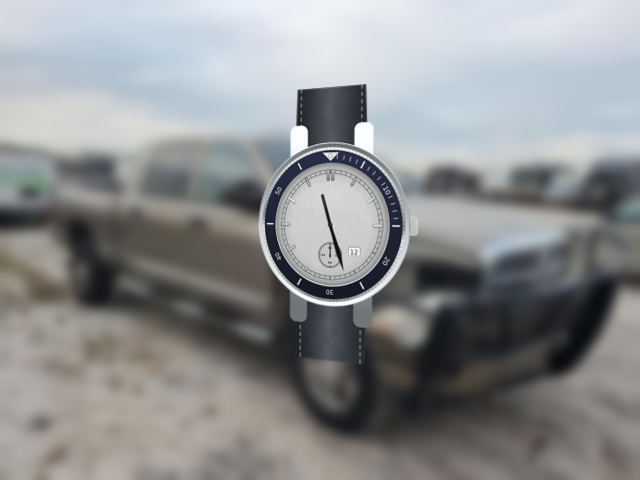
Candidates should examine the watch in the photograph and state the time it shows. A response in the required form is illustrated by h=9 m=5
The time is h=11 m=27
